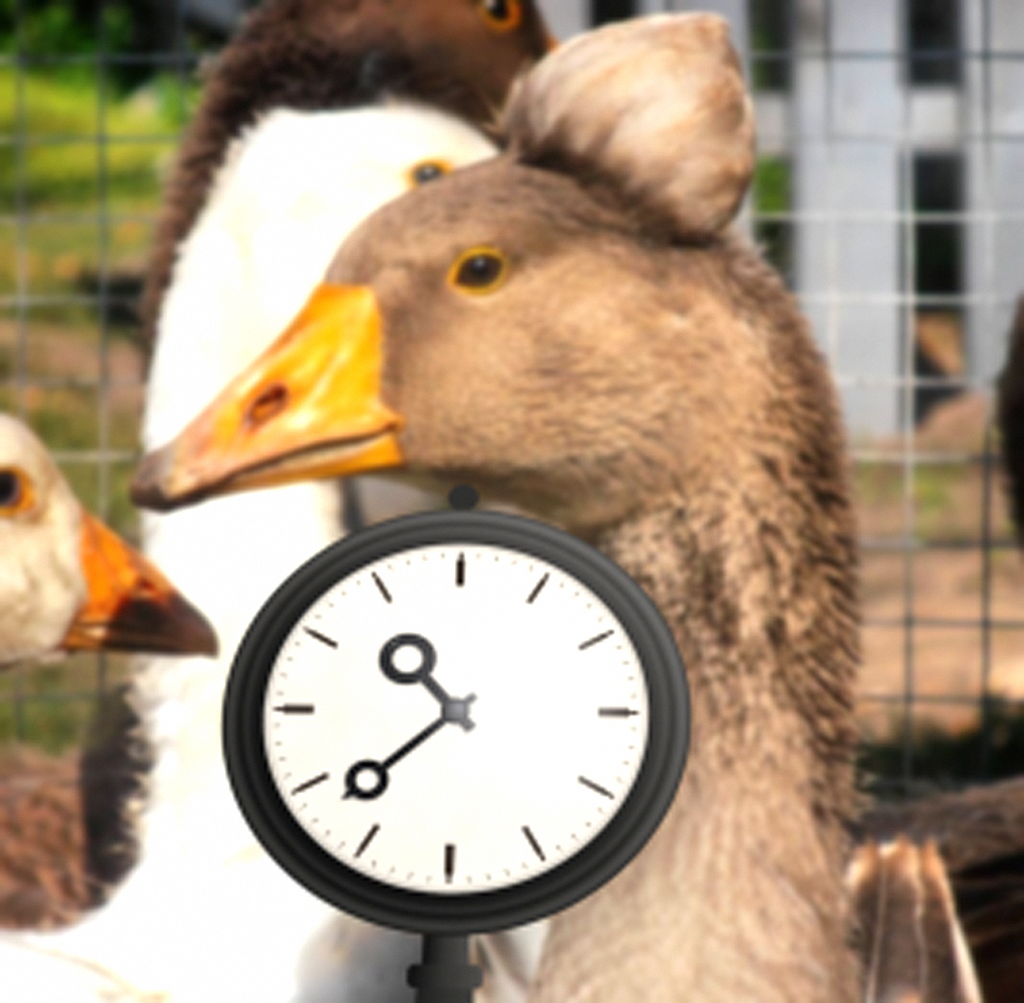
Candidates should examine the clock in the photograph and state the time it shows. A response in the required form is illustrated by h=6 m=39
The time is h=10 m=38
